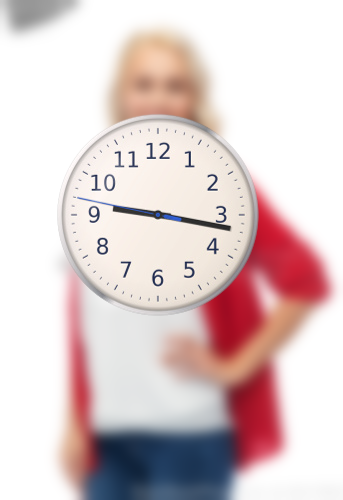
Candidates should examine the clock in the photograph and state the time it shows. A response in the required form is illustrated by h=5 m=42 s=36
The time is h=9 m=16 s=47
